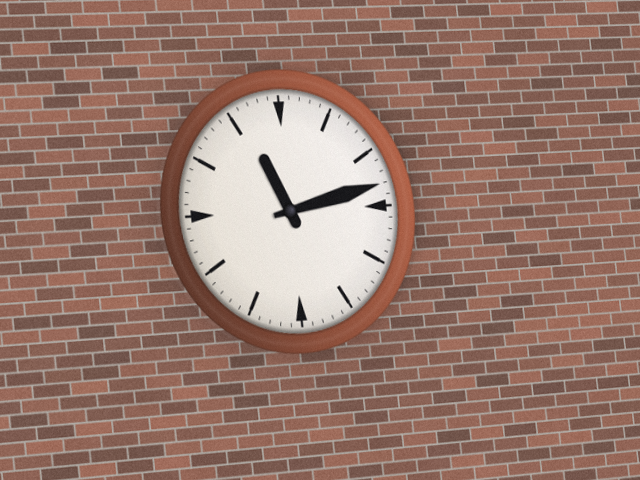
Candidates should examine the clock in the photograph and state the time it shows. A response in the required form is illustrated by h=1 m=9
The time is h=11 m=13
